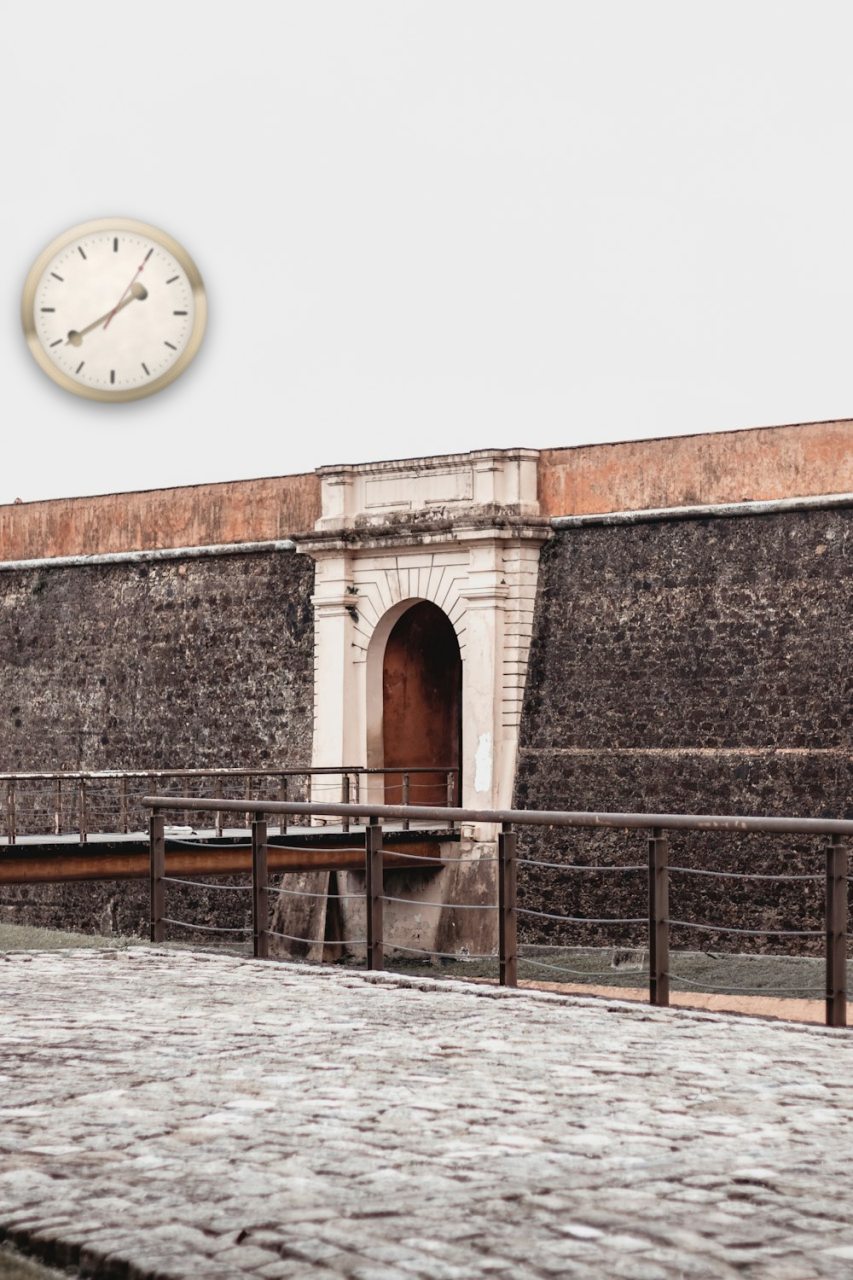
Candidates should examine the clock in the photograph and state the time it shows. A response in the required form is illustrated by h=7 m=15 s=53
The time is h=1 m=39 s=5
